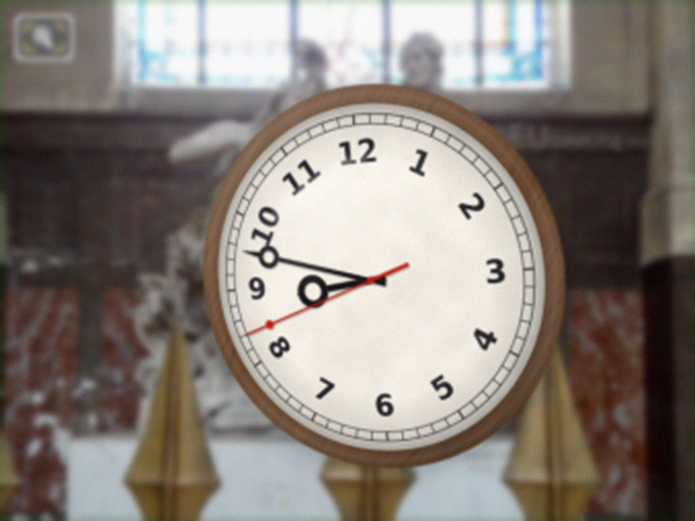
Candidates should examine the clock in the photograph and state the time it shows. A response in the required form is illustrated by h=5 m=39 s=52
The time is h=8 m=47 s=42
